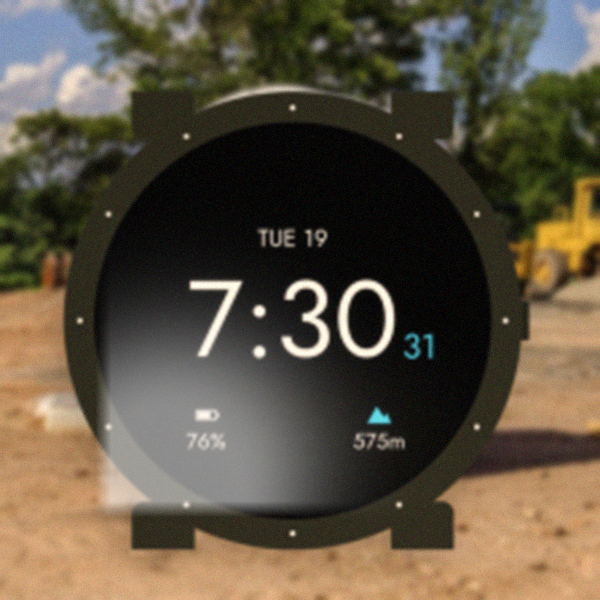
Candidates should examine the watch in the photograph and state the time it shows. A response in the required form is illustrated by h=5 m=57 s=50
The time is h=7 m=30 s=31
